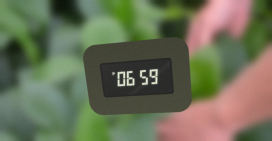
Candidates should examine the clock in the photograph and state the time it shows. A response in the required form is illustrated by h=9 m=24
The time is h=6 m=59
